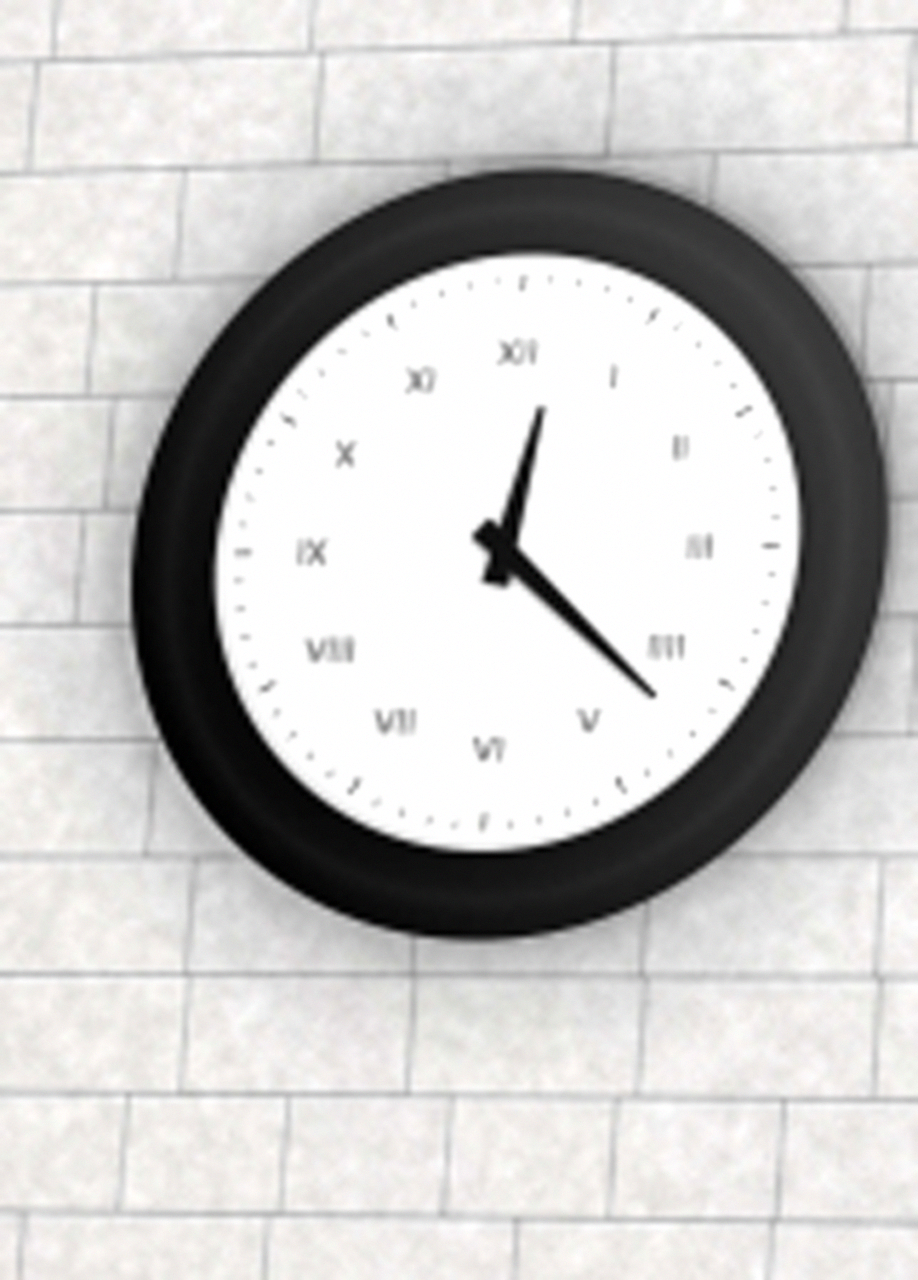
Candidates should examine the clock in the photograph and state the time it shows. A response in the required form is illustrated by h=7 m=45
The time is h=12 m=22
